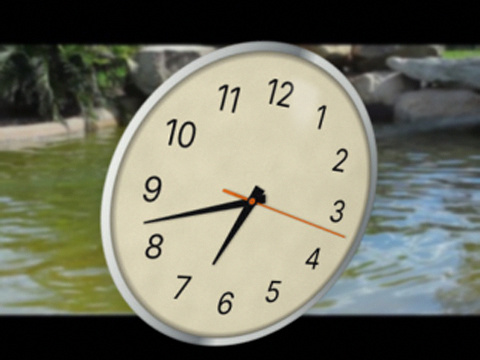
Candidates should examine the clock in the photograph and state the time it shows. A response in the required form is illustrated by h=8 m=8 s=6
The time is h=6 m=42 s=17
